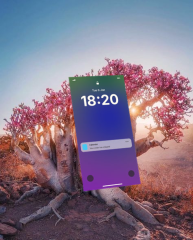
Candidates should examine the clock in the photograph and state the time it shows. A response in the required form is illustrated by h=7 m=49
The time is h=18 m=20
